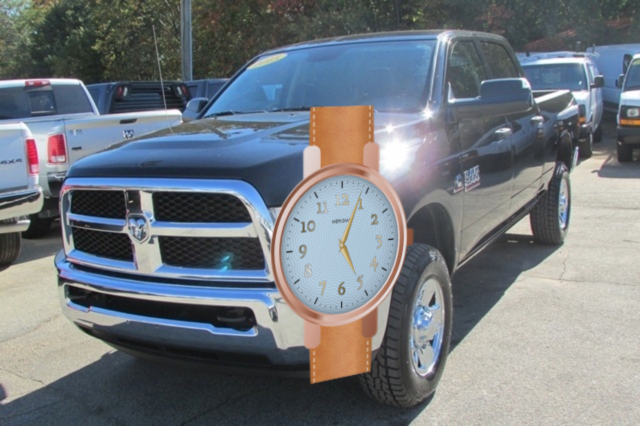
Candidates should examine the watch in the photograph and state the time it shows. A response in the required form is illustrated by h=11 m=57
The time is h=5 m=4
